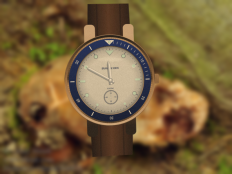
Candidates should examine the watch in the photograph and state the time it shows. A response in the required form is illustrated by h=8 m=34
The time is h=11 m=50
